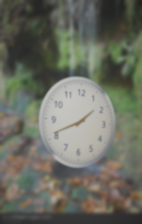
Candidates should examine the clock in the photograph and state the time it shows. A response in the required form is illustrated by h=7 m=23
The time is h=1 m=41
